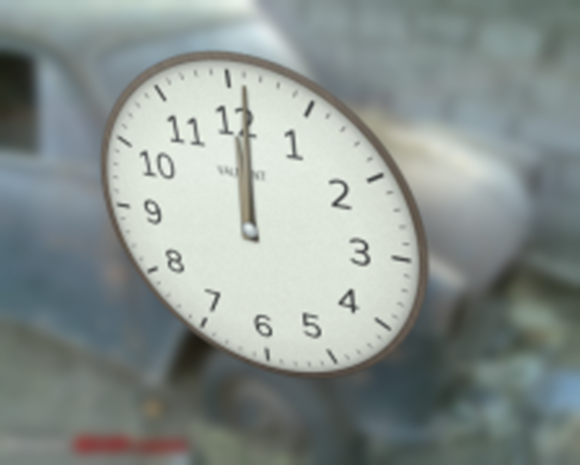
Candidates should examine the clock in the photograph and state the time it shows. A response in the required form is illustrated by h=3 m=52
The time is h=12 m=1
